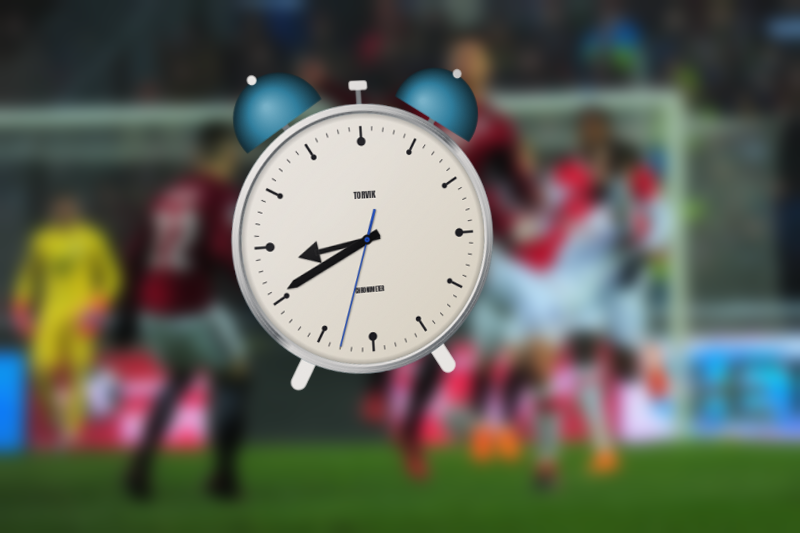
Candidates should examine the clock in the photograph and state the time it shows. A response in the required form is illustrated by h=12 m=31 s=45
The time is h=8 m=40 s=33
